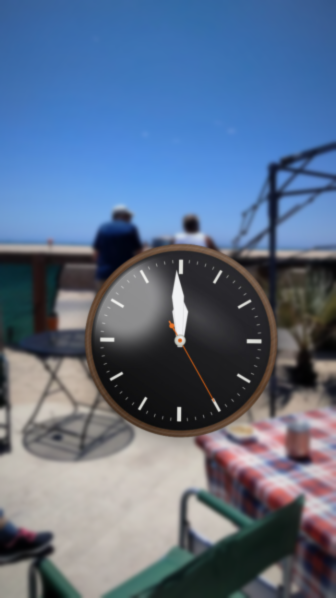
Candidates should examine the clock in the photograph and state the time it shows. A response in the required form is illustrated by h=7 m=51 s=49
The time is h=11 m=59 s=25
